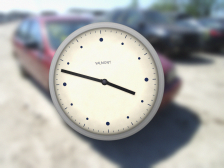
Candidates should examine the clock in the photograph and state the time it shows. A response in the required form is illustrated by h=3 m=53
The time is h=3 m=48
